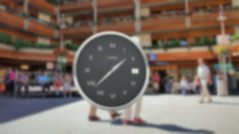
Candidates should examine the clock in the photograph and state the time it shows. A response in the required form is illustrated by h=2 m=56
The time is h=1 m=38
